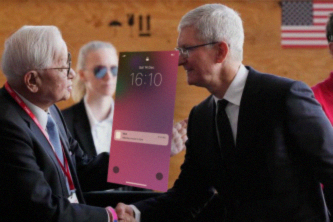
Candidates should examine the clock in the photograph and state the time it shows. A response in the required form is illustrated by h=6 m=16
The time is h=16 m=10
